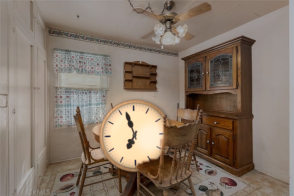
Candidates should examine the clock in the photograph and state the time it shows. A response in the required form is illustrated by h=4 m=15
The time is h=6 m=57
